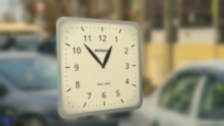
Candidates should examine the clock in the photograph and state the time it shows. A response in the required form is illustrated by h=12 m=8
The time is h=12 m=53
